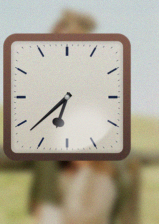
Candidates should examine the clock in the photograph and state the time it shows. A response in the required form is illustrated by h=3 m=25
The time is h=6 m=38
